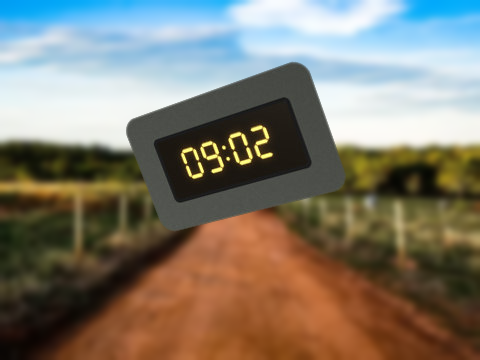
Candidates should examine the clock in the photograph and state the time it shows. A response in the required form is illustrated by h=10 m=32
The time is h=9 m=2
